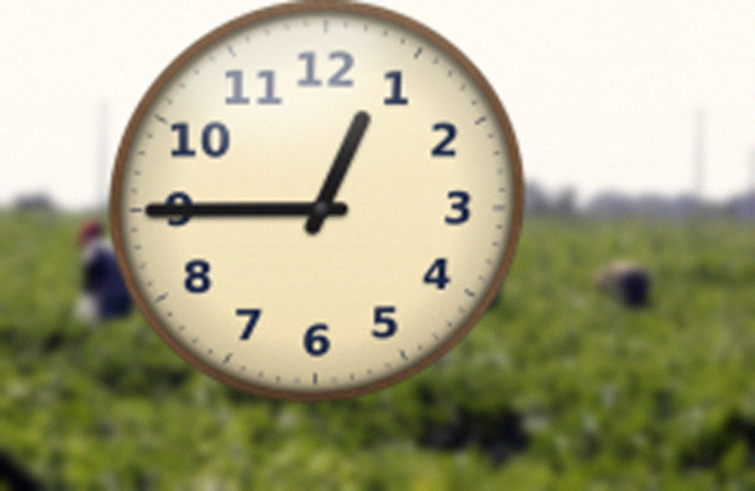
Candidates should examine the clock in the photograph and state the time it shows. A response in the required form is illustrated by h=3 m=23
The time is h=12 m=45
